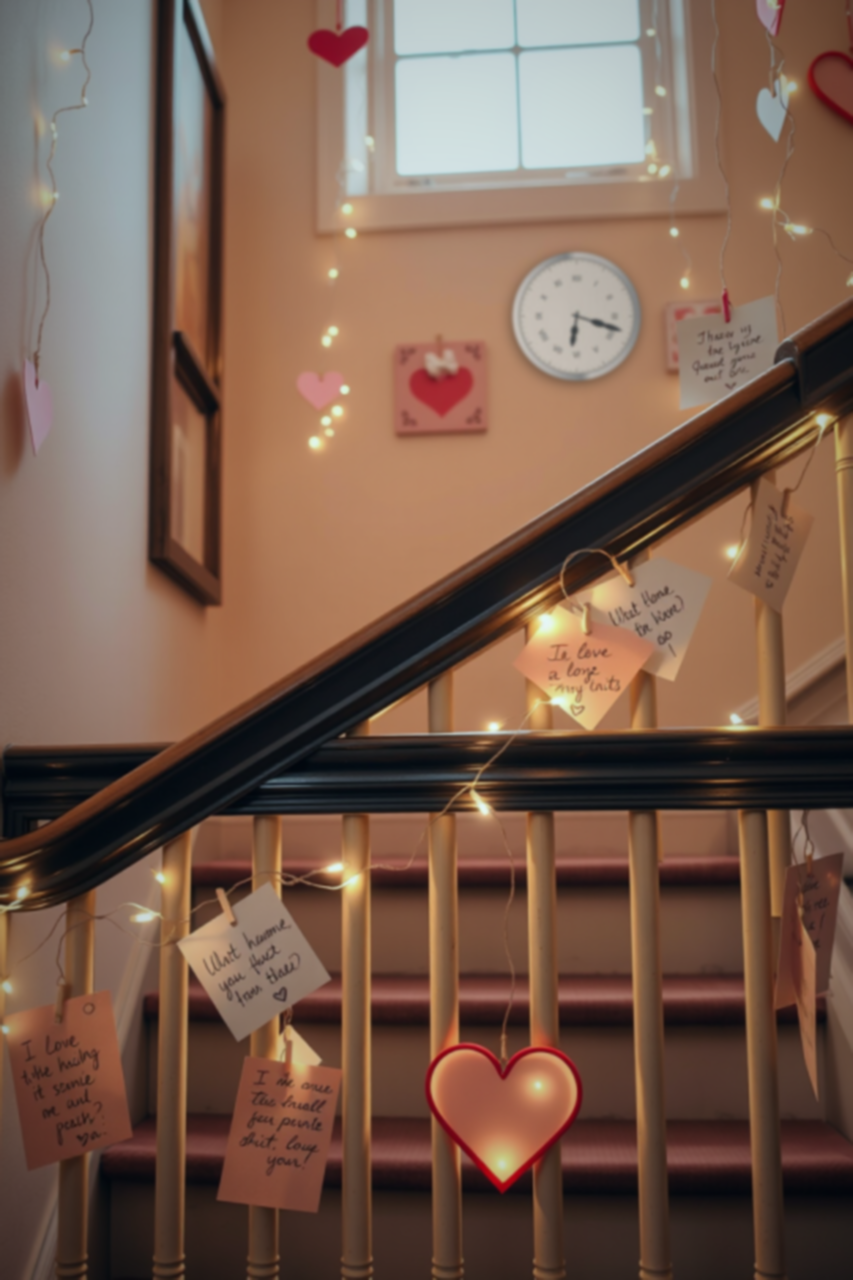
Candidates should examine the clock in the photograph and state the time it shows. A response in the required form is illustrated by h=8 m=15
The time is h=6 m=18
